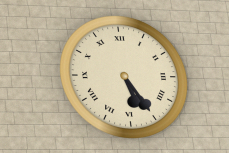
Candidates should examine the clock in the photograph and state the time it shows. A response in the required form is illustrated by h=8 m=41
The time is h=5 m=25
